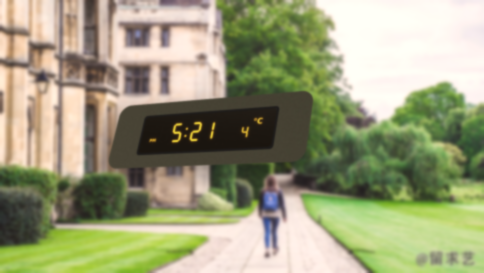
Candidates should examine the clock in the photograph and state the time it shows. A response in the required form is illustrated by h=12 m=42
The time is h=5 m=21
